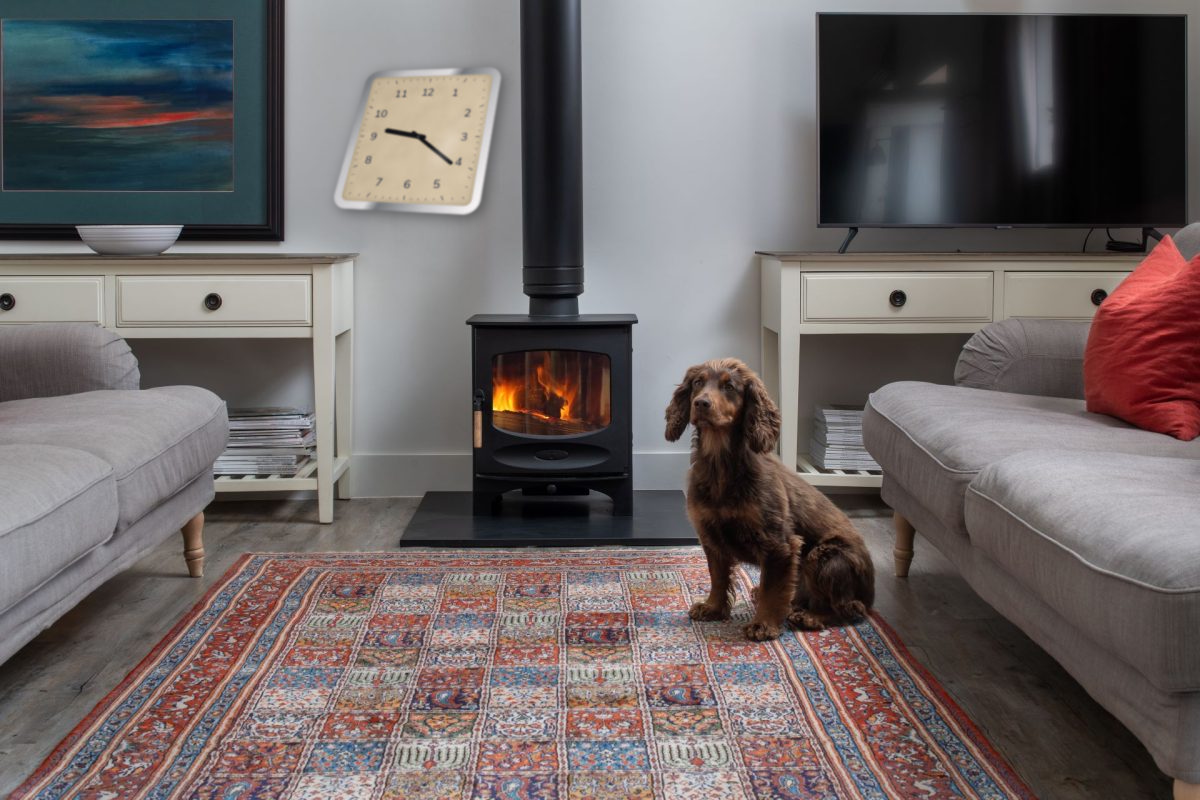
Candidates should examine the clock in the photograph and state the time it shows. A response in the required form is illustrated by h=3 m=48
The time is h=9 m=21
